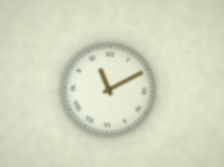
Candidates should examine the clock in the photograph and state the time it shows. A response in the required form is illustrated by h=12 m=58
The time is h=11 m=10
